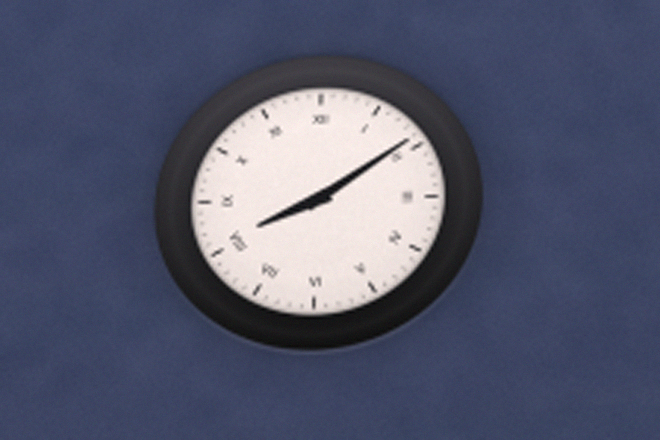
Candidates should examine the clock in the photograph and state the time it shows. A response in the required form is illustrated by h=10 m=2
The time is h=8 m=9
